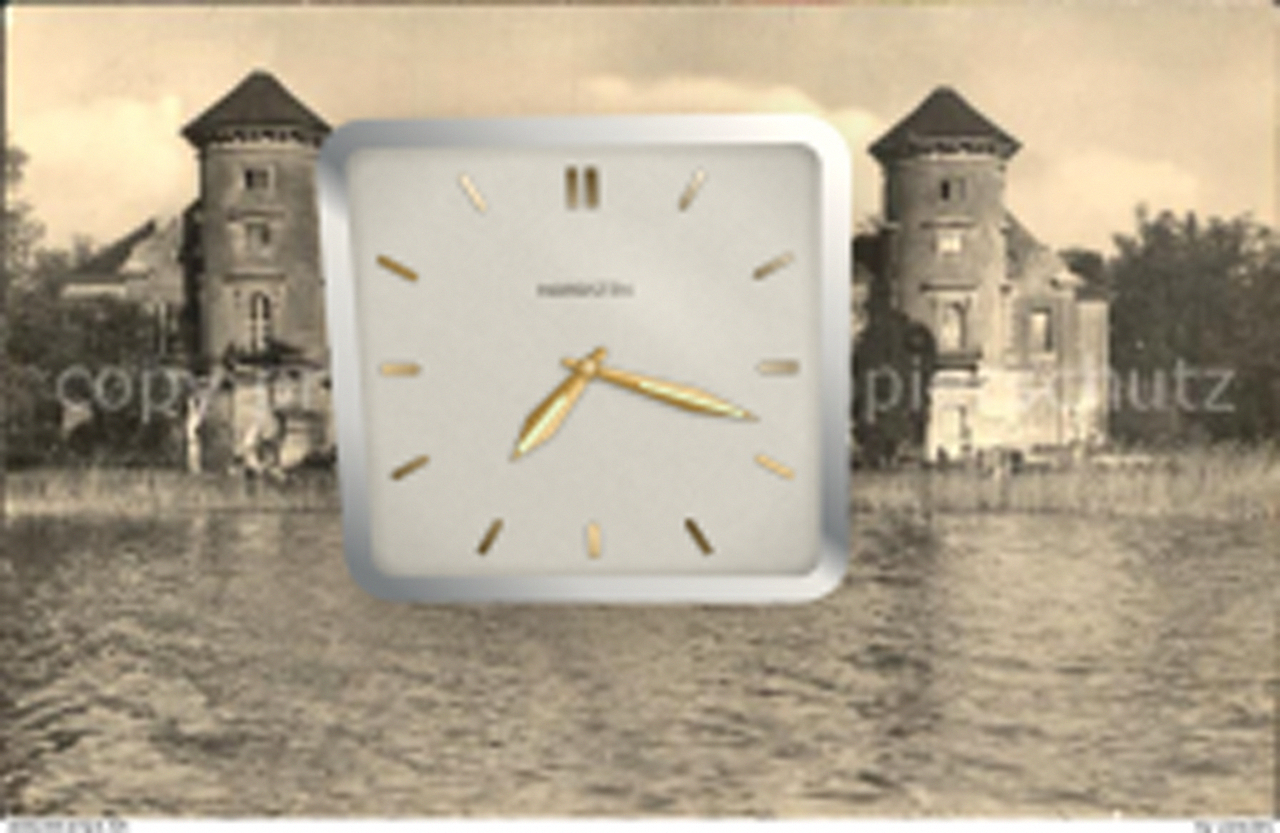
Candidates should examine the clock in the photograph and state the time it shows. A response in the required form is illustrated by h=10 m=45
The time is h=7 m=18
